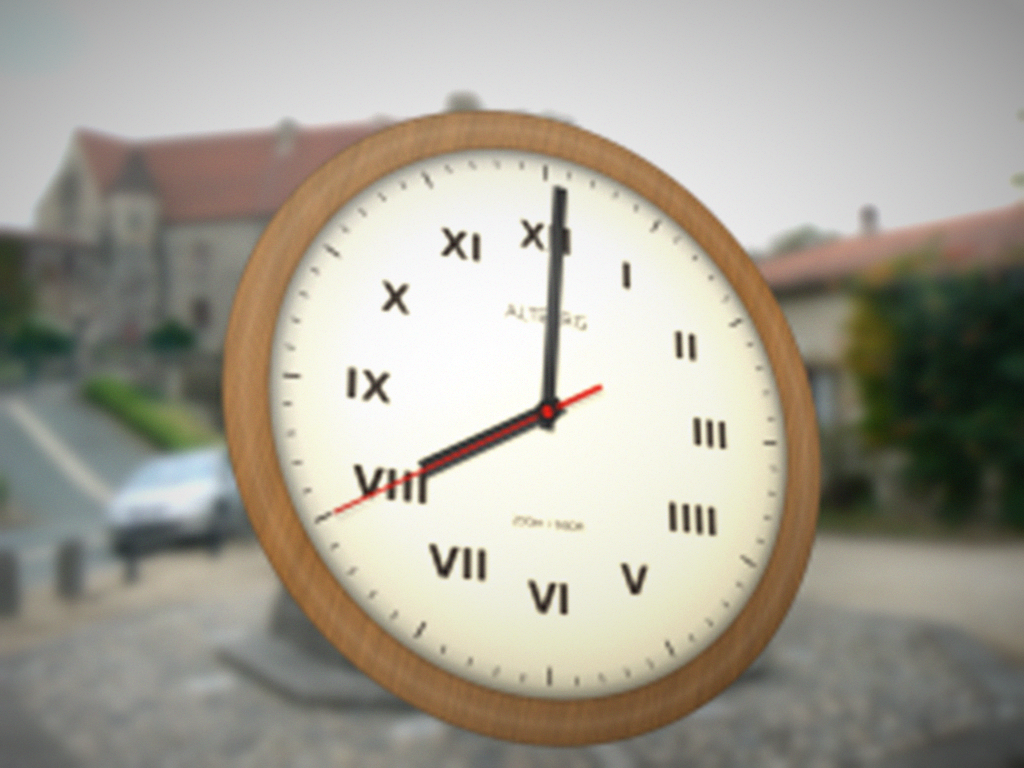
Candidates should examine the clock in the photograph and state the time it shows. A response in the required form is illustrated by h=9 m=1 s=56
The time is h=8 m=0 s=40
